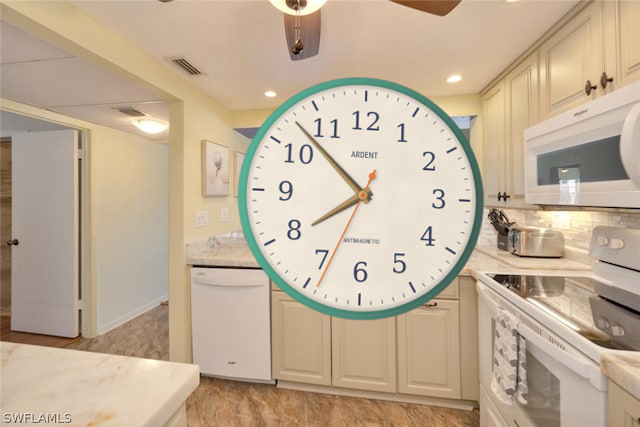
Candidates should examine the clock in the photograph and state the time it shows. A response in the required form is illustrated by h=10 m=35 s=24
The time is h=7 m=52 s=34
